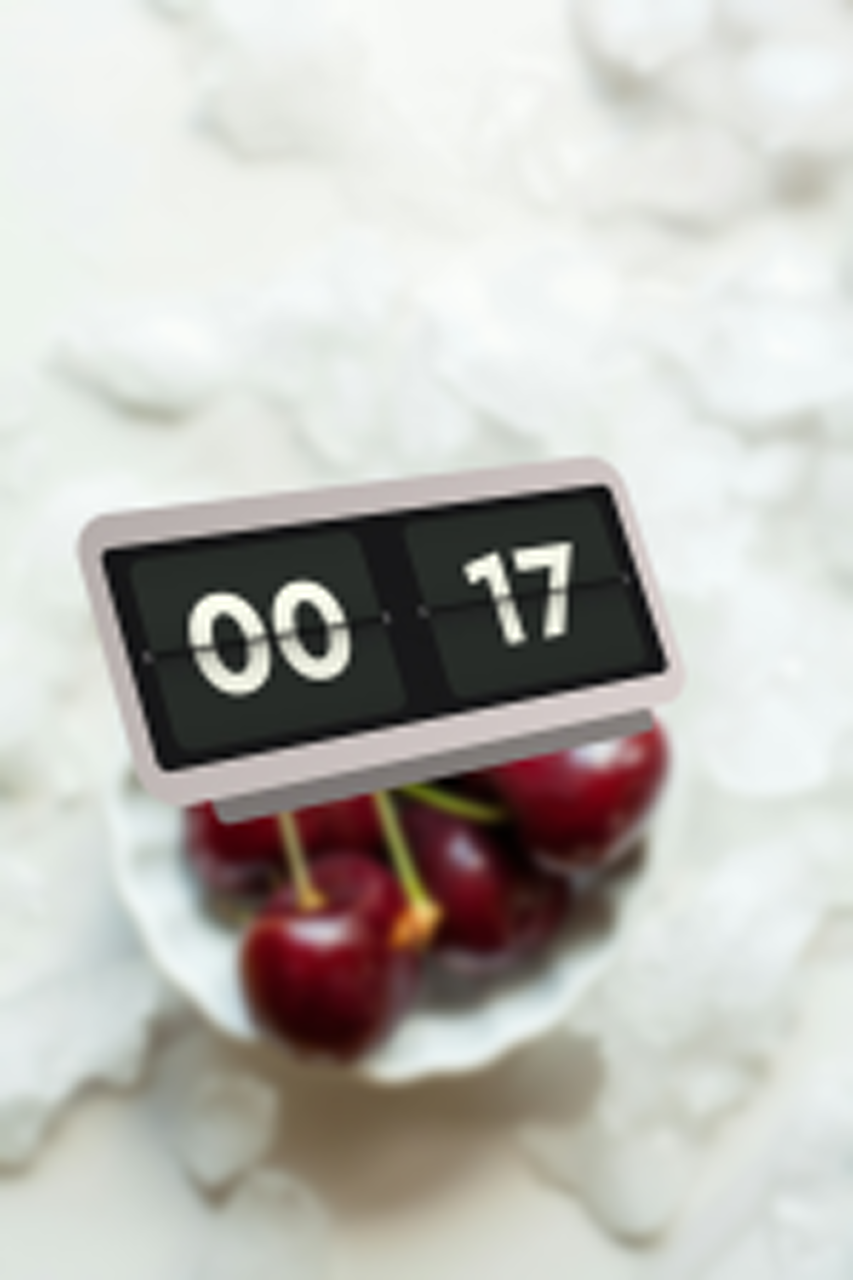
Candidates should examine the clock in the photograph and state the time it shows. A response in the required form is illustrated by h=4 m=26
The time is h=0 m=17
